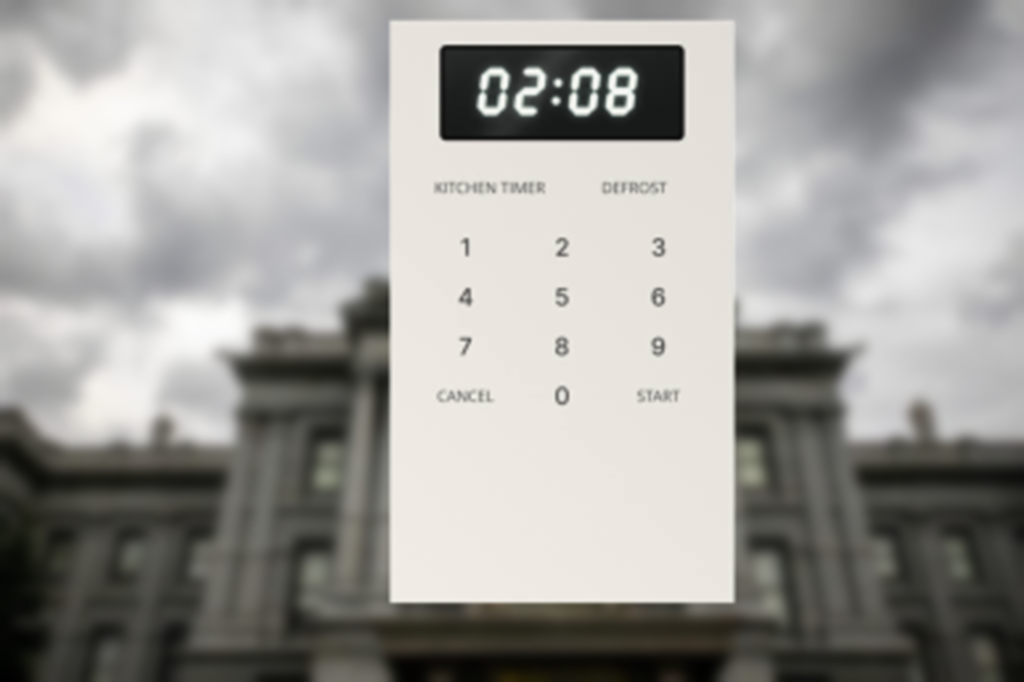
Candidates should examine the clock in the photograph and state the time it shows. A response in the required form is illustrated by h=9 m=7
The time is h=2 m=8
